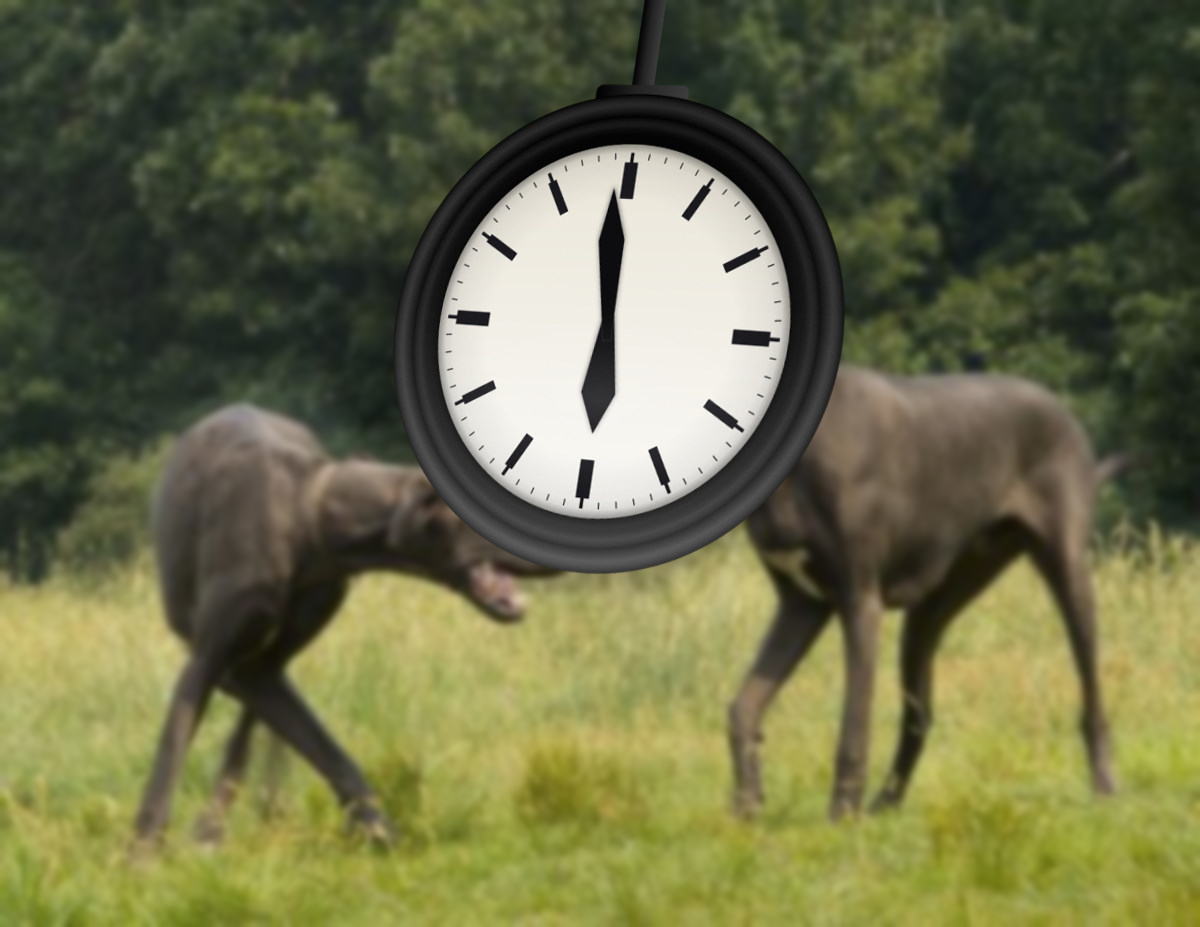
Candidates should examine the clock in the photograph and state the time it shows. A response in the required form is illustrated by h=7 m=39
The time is h=5 m=59
